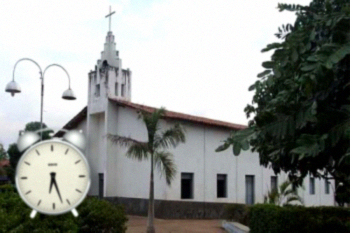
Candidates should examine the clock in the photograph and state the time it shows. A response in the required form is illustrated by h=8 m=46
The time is h=6 m=27
